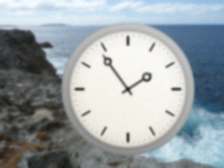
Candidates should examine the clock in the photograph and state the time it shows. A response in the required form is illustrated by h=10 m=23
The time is h=1 m=54
